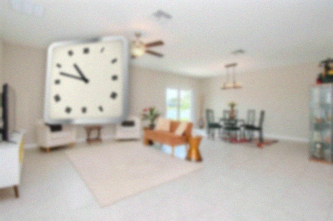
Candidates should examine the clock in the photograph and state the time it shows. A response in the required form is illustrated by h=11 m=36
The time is h=10 m=48
